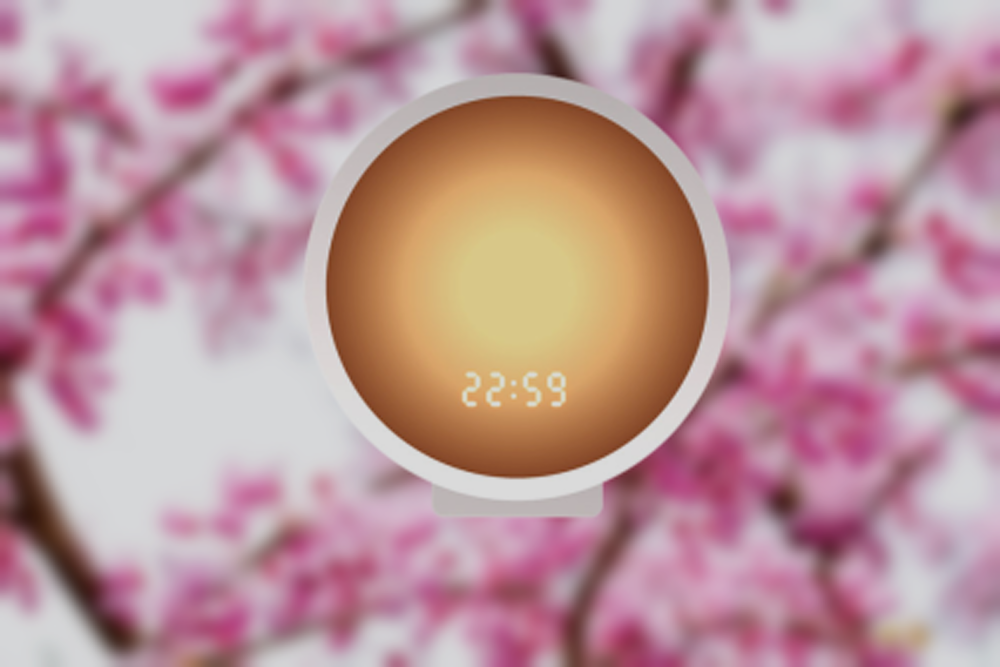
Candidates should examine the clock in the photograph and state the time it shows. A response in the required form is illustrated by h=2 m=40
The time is h=22 m=59
